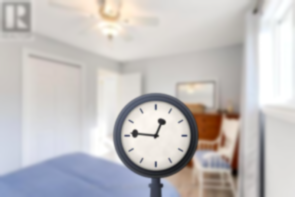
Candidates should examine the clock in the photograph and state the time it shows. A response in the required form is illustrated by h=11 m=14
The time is h=12 m=46
